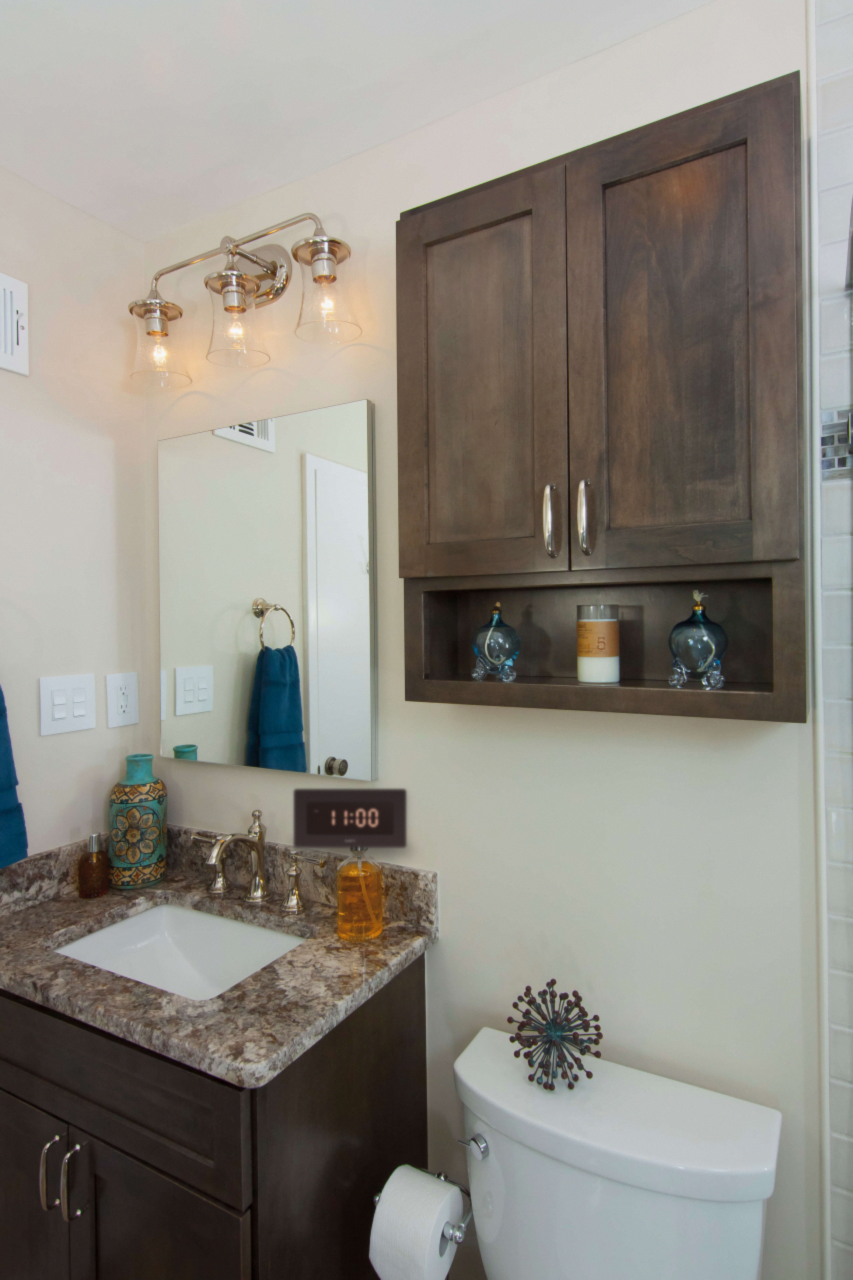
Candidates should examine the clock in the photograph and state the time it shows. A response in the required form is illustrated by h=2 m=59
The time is h=11 m=0
